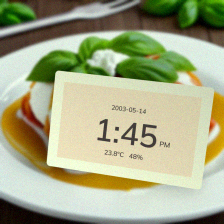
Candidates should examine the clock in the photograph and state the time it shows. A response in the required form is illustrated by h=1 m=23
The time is h=1 m=45
